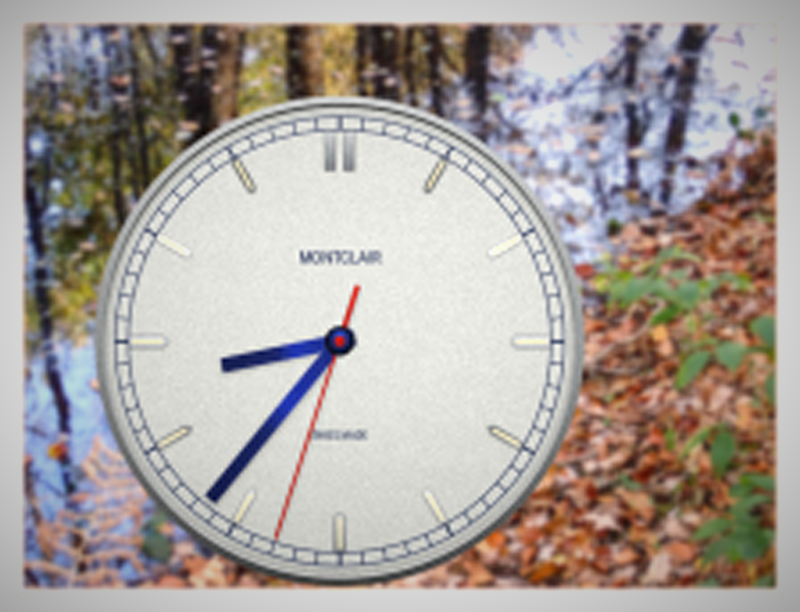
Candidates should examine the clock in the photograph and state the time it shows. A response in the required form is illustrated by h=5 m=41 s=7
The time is h=8 m=36 s=33
